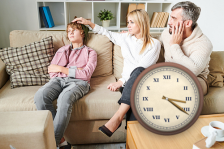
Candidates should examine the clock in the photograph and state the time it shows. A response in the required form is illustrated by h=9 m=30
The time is h=3 m=21
